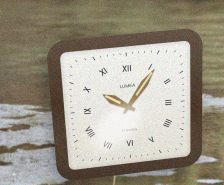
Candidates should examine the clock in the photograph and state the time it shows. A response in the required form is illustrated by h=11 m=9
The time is h=10 m=6
